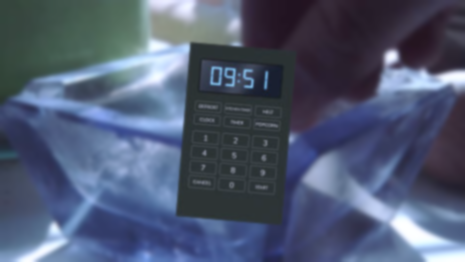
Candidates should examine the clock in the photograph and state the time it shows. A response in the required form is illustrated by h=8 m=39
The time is h=9 m=51
